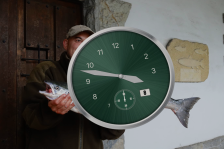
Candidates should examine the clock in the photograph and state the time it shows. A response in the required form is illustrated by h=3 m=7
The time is h=3 m=48
